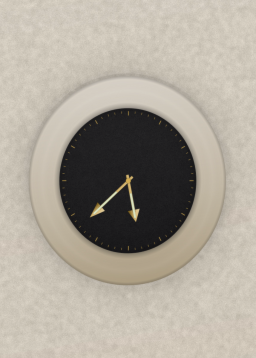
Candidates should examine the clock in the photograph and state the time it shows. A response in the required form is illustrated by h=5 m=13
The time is h=5 m=38
